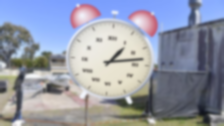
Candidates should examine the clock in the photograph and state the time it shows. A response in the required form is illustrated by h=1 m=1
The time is h=1 m=13
